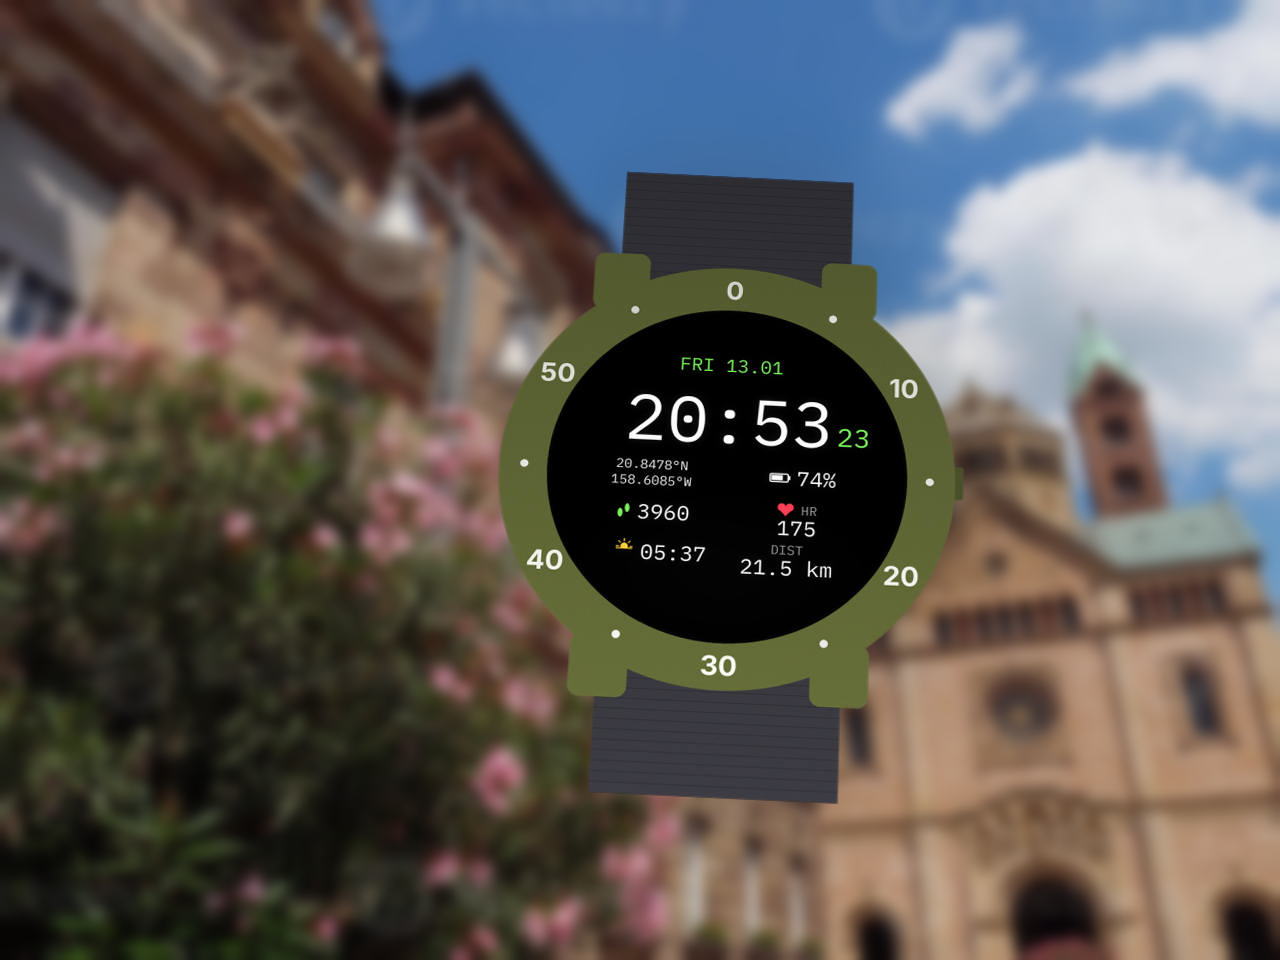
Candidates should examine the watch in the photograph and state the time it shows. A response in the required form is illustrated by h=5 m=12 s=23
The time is h=20 m=53 s=23
